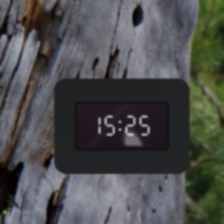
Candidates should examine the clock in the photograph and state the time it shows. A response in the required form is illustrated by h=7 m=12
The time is h=15 m=25
